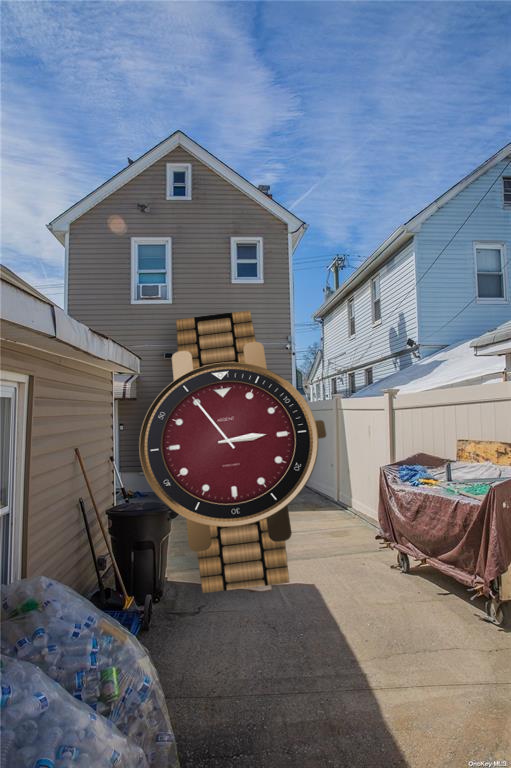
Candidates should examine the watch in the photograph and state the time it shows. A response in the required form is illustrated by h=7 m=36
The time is h=2 m=55
